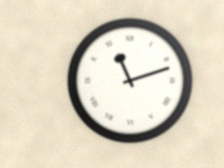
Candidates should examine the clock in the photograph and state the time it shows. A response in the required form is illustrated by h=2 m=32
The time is h=11 m=12
